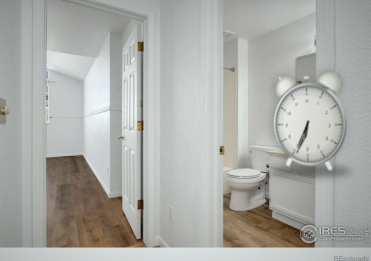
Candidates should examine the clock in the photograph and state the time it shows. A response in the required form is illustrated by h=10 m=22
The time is h=6 m=34
